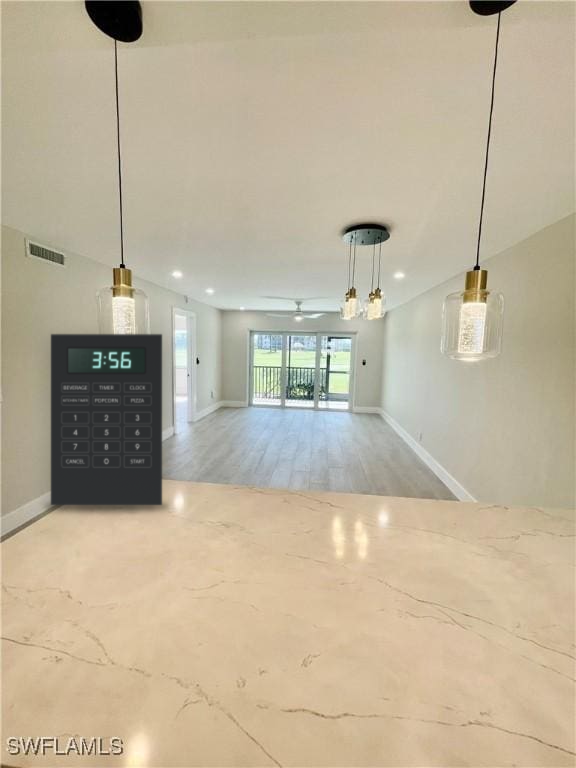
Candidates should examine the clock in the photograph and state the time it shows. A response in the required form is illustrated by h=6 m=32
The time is h=3 m=56
